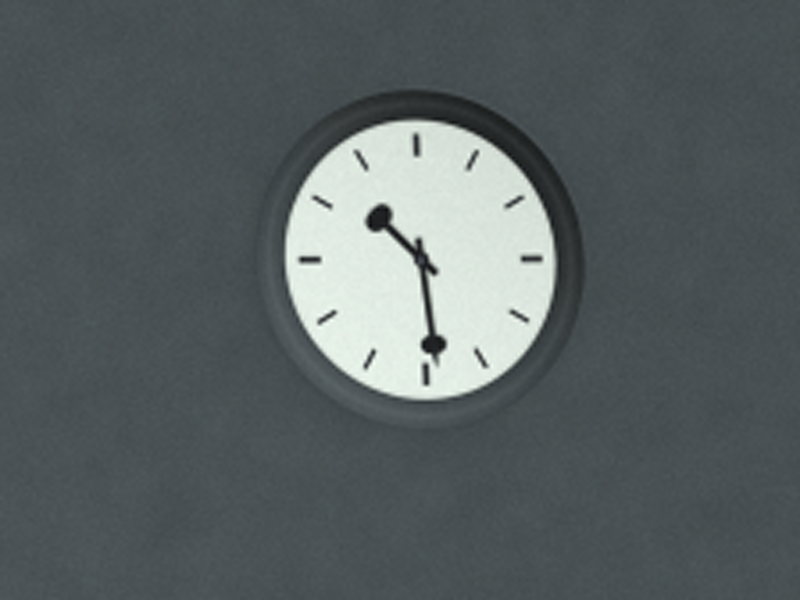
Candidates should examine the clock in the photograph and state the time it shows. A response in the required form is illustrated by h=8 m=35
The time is h=10 m=29
